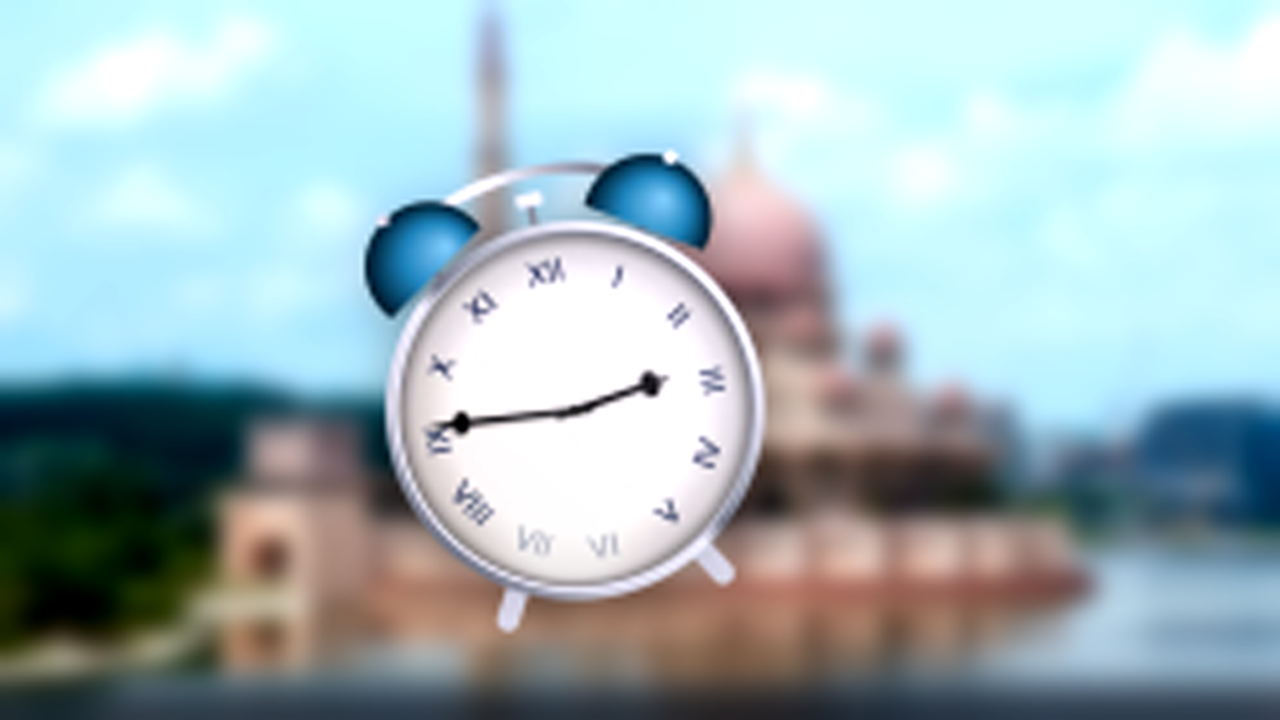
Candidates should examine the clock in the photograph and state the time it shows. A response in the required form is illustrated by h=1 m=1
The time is h=2 m=46
